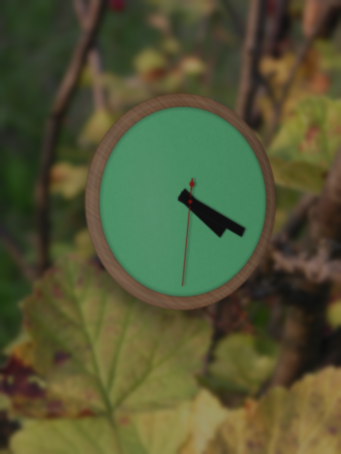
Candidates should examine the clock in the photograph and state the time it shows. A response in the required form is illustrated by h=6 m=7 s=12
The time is h=4 m=19 s=31
